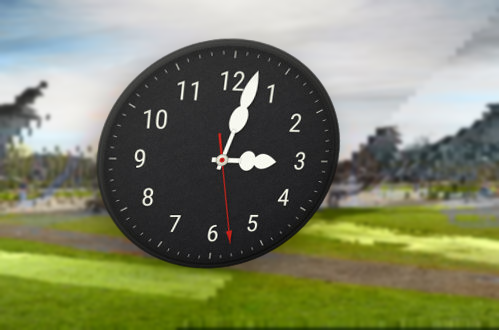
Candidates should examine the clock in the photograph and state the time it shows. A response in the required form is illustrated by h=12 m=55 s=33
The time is h=3 m=2 s=28
